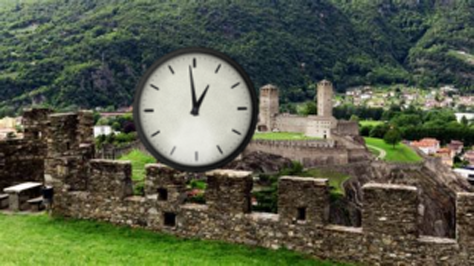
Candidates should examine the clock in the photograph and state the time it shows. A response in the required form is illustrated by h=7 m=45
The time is h=12 m=59
